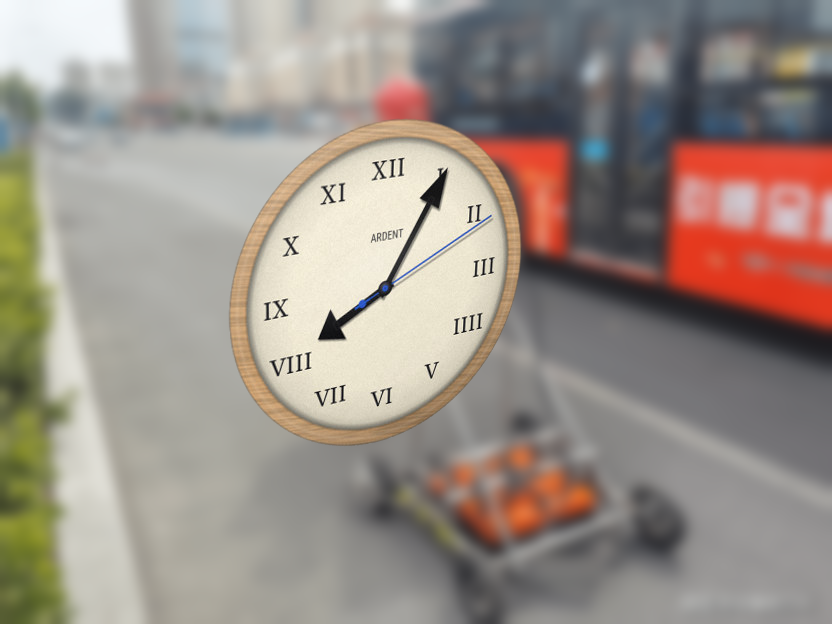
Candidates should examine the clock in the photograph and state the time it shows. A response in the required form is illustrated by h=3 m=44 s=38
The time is h=8 m=5 s=11
